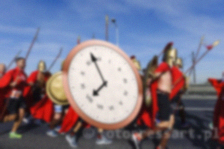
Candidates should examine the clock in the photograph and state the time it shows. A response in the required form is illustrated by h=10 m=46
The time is h=7 m=58
